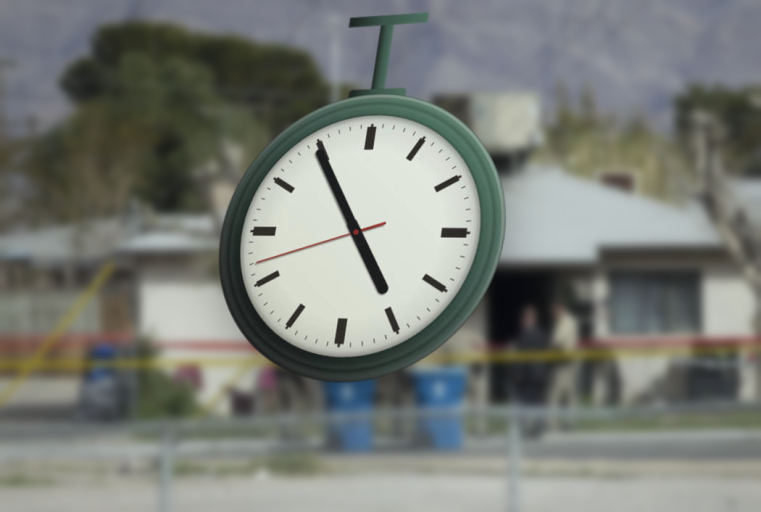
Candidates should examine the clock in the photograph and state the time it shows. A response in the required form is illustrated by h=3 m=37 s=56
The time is h=4 m=54 s=42
